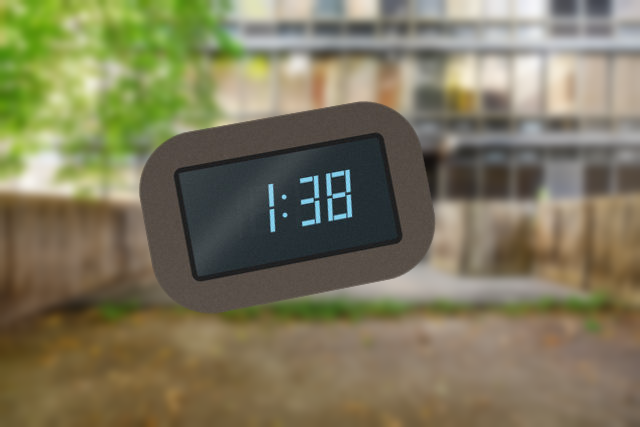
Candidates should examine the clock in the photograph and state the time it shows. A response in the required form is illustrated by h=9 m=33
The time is h=1 m=38
